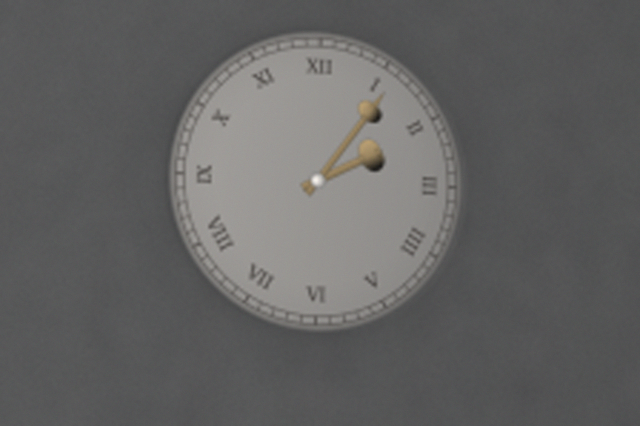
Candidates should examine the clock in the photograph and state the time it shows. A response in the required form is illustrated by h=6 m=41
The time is h=2 m=6
